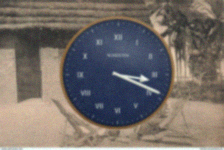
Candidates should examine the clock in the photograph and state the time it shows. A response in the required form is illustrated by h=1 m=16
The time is h=3 m=19
